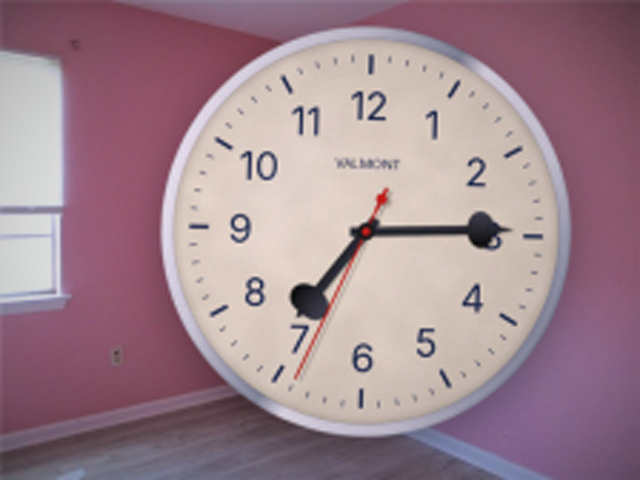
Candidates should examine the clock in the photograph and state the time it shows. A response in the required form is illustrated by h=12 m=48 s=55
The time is h=7 m=14 s=34
